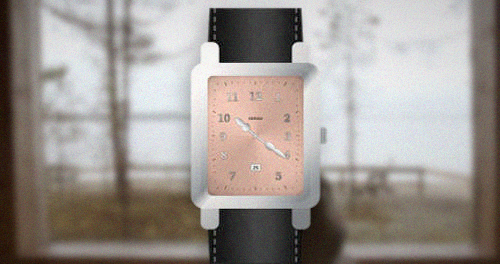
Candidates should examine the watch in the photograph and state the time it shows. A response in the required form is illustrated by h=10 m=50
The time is h=10 m=21
